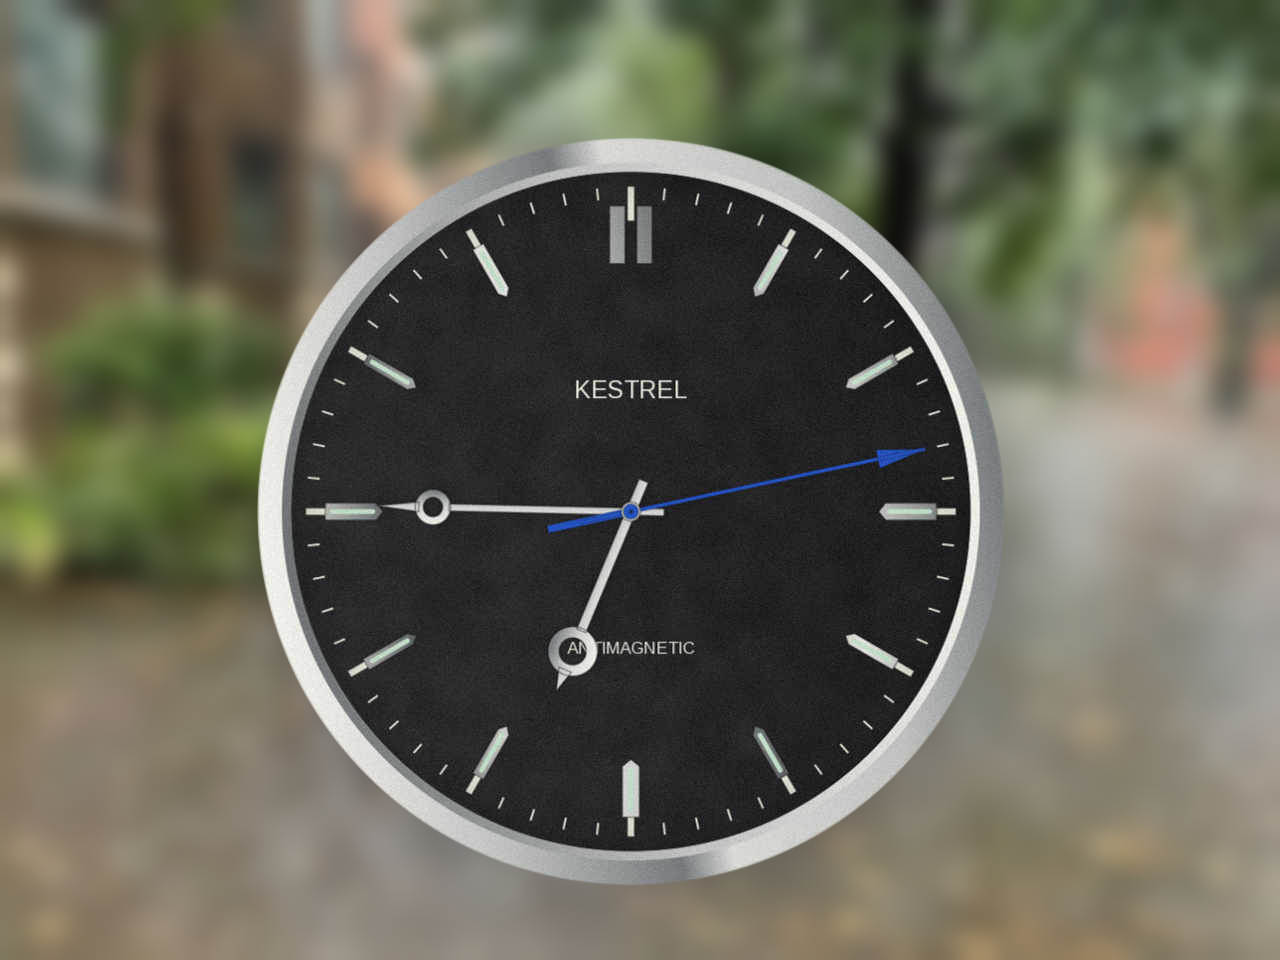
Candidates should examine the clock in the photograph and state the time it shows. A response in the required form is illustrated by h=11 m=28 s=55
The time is h=6 m=45 s=13
